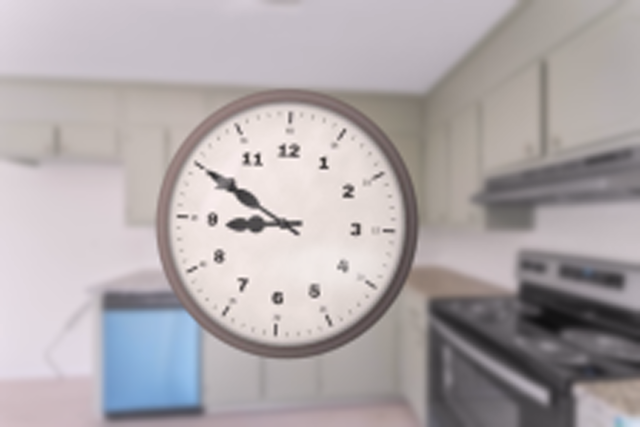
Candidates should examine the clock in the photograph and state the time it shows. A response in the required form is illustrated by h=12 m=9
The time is h=8 m=50
